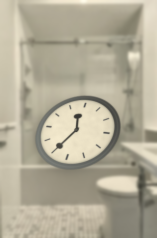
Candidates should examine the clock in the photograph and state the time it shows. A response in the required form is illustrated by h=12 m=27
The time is h=11 m=35
